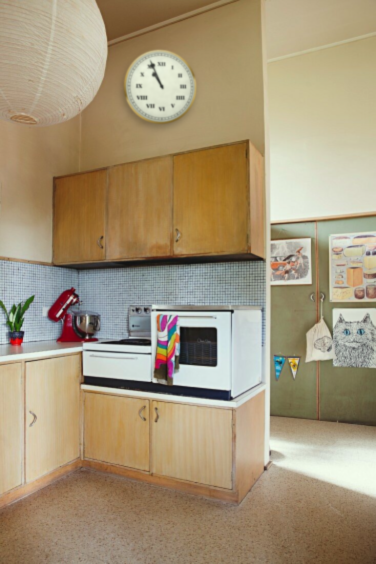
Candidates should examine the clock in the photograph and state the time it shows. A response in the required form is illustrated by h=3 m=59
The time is h=10 m=56
